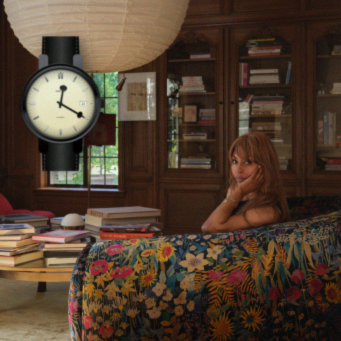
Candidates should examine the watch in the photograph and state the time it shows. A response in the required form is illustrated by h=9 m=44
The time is h=12 m=20
